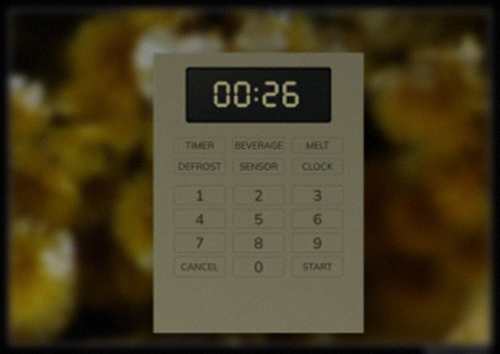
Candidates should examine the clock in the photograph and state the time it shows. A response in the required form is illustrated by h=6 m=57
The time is h=0 m=26
